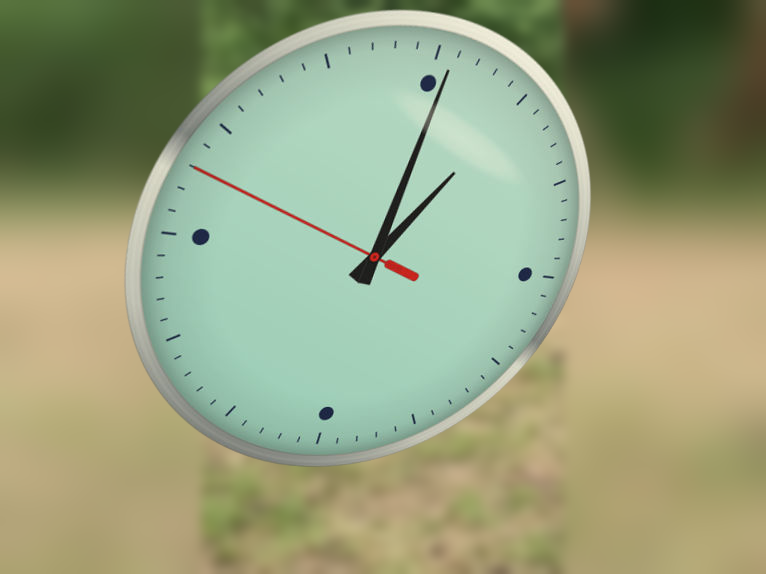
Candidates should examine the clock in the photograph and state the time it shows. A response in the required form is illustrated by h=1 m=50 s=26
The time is h=1 m=0 s=48
